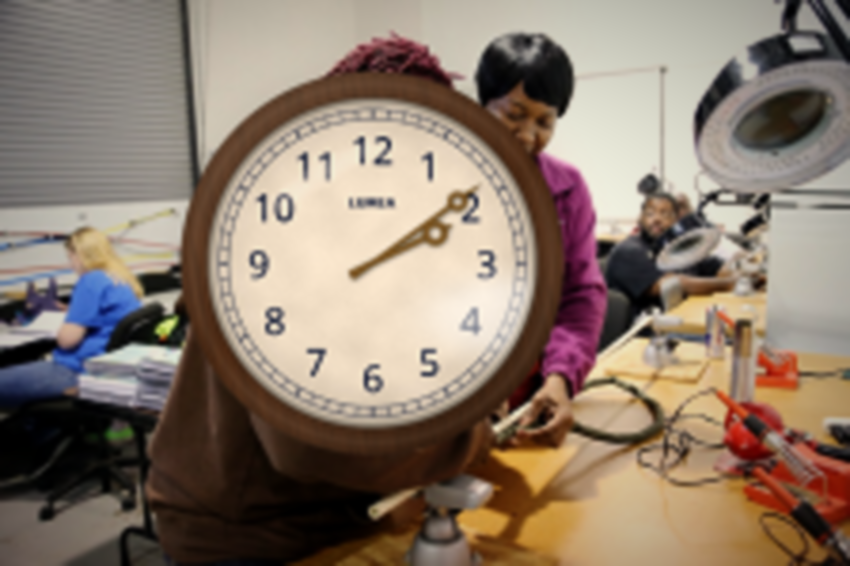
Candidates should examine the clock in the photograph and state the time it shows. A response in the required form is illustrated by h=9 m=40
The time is h=2 m=9
